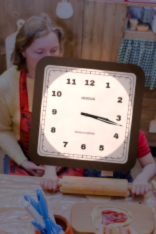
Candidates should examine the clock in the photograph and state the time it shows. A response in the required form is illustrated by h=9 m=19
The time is h=3 m=17
